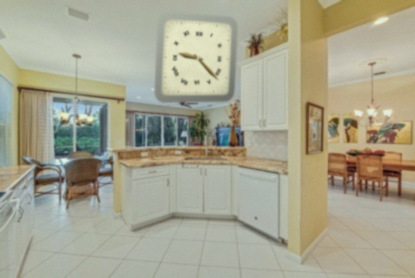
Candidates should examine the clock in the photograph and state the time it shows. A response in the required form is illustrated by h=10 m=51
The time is h=9 m=22
